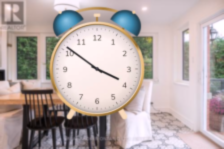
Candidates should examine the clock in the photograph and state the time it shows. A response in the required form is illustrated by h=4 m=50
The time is h=3 m=51
